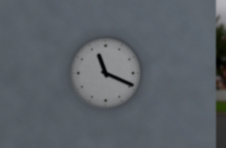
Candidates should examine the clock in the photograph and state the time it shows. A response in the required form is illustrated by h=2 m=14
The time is h=11 m=19
